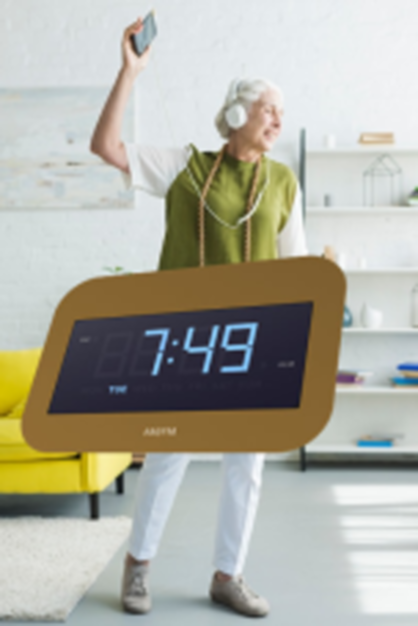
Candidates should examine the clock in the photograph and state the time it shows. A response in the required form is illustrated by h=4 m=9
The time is h=7 m=49
